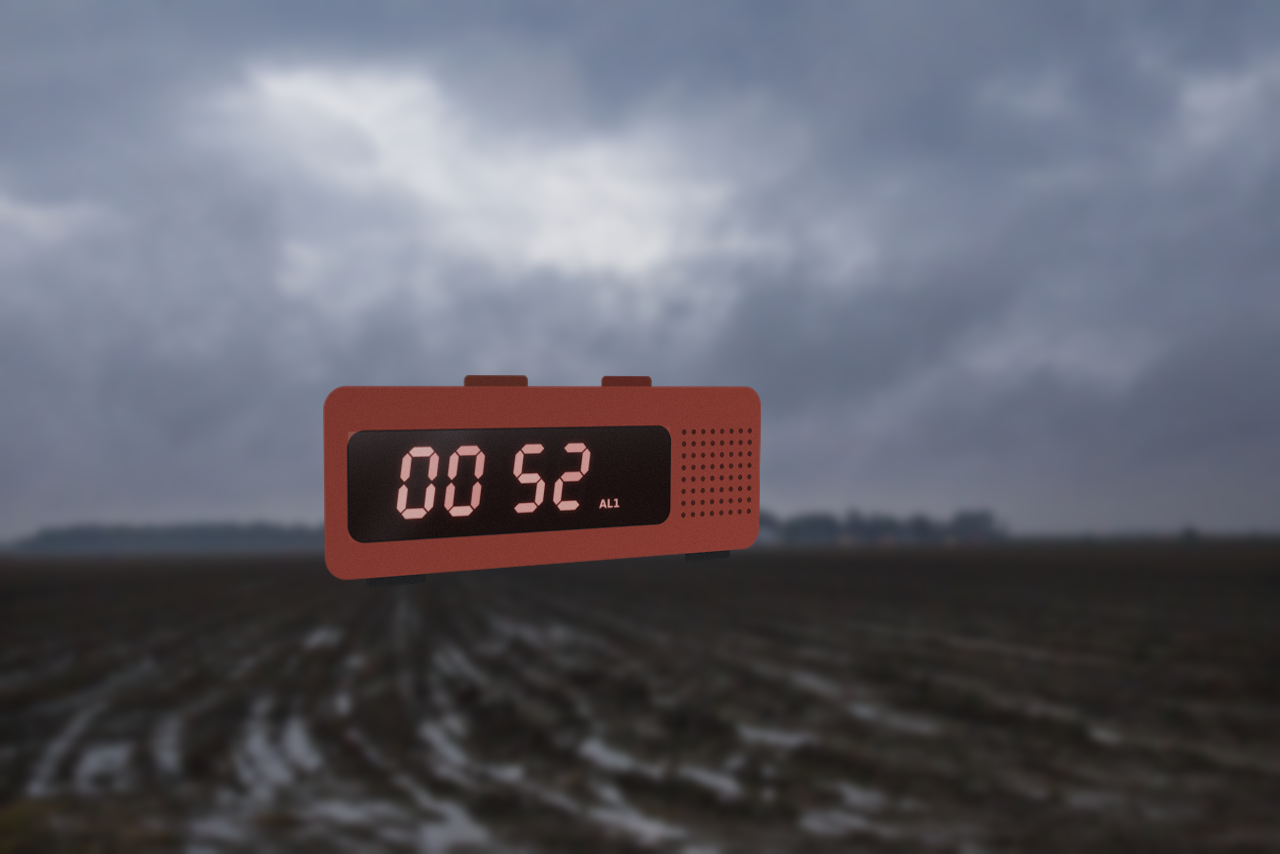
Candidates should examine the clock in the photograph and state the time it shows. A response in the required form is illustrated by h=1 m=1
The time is h=0 m=52
